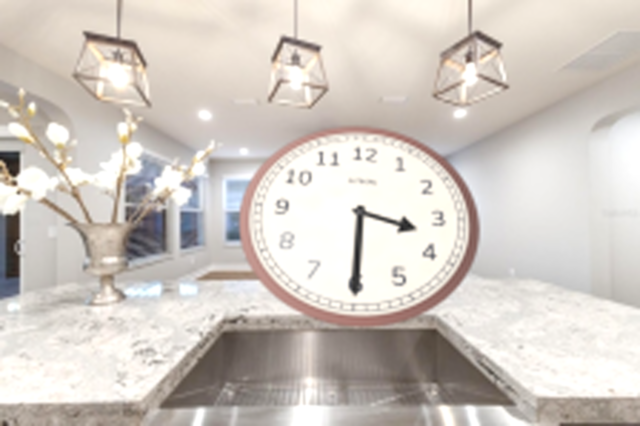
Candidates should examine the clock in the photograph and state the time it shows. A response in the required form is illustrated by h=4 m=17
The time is h=3 m=30
